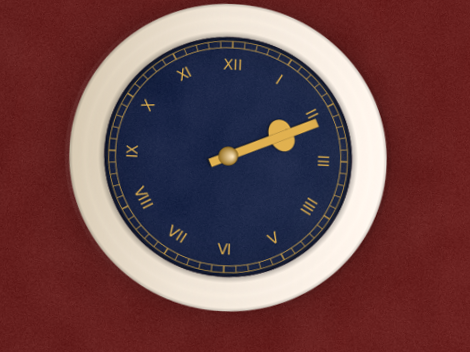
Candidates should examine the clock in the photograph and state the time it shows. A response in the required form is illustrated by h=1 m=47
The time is h=2 m=11
